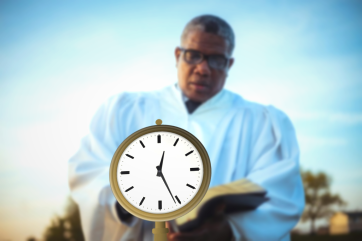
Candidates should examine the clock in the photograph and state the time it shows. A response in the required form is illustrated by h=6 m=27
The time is h=12 m=26
